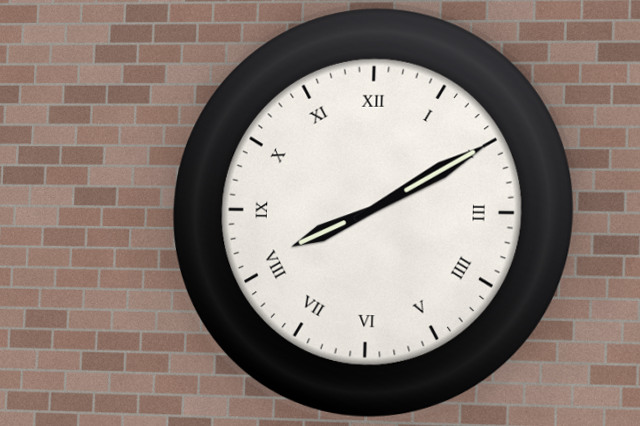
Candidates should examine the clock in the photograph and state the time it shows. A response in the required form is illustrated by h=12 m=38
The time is h=8 m=10
